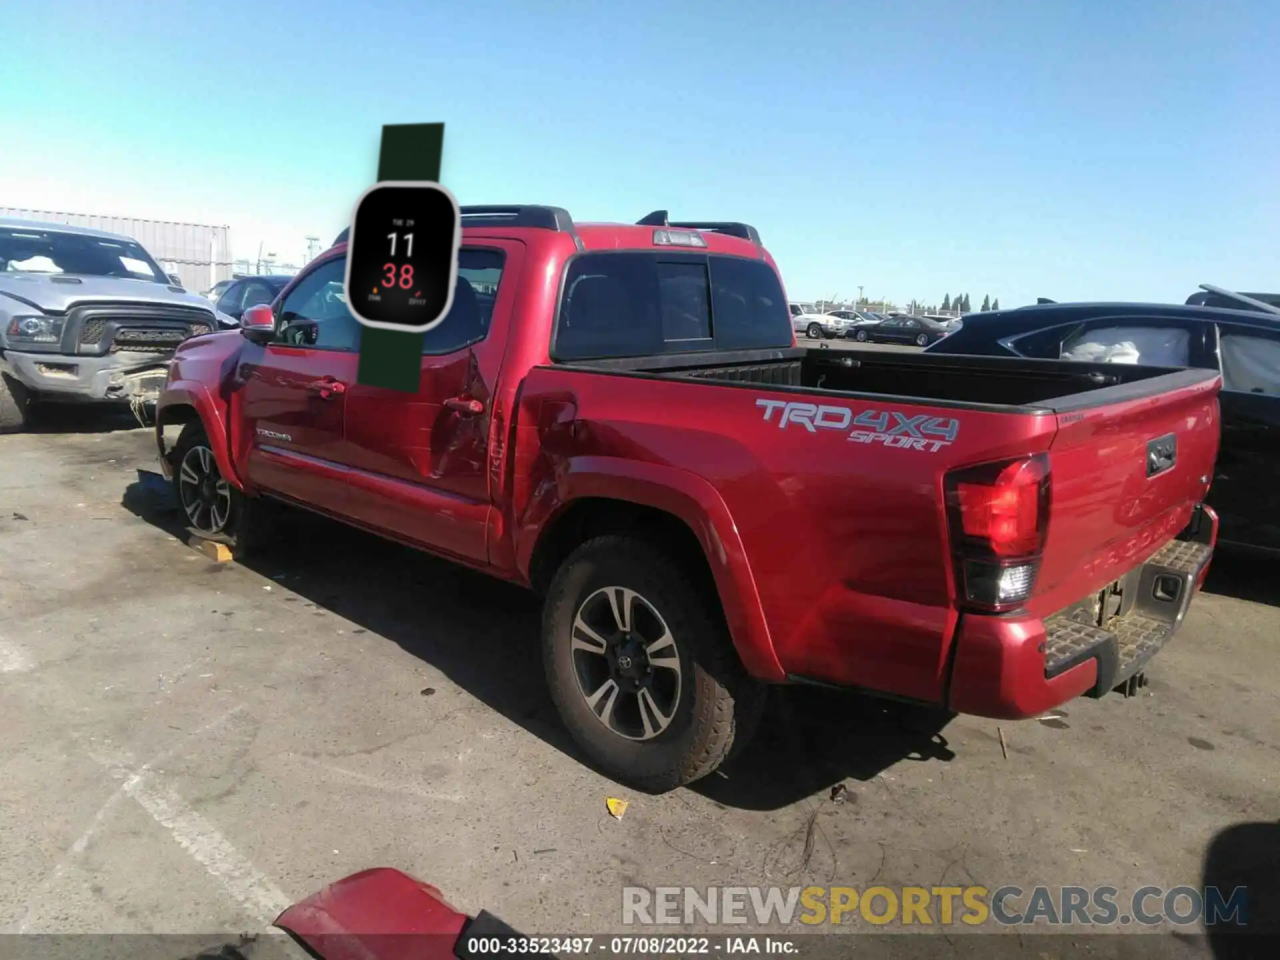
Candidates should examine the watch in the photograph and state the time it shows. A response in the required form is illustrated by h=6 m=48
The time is h=11 m=38
